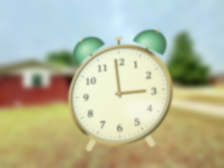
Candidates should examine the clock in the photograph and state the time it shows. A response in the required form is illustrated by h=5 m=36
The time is h=2 m=59
